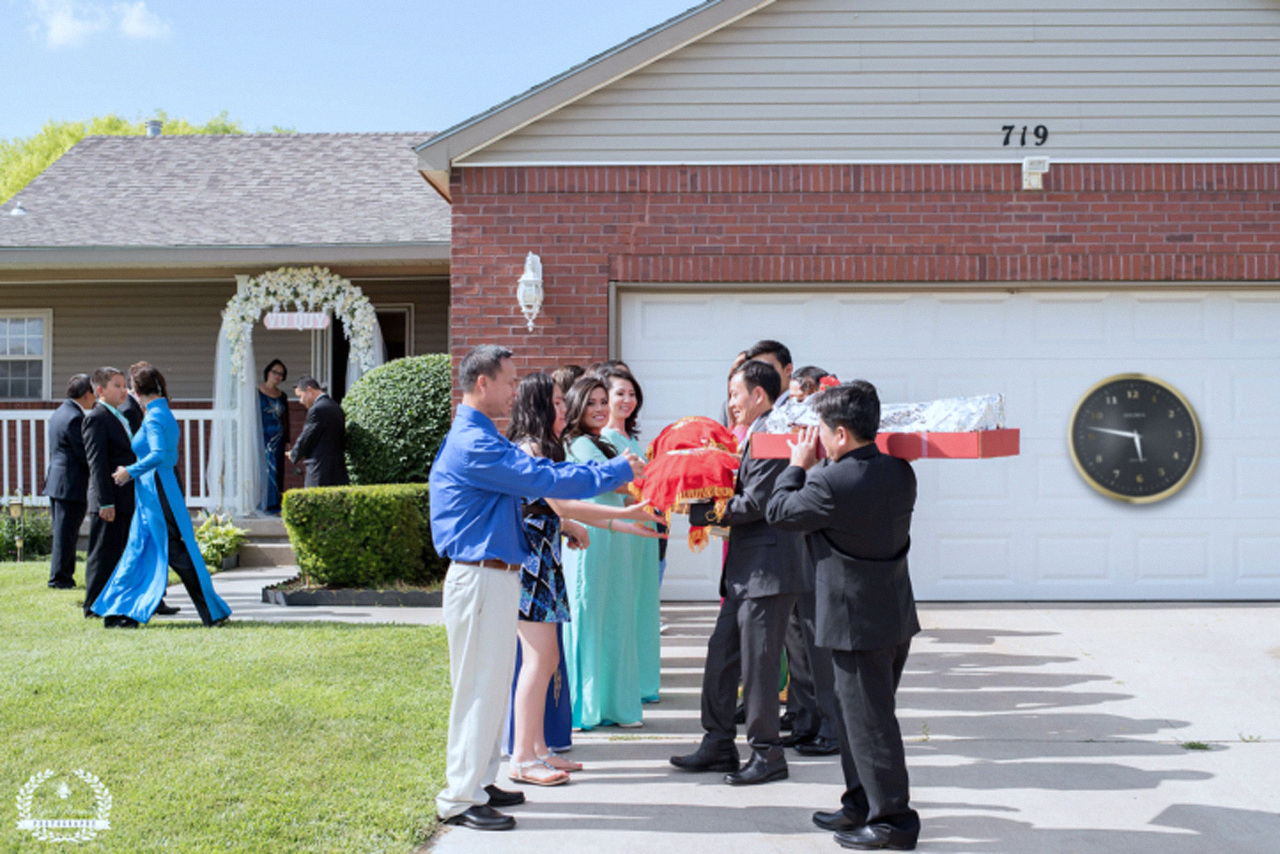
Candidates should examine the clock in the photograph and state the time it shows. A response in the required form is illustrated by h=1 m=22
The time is h=5 m=47
